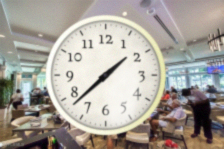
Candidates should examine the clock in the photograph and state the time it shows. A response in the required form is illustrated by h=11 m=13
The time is h=1 m=38
